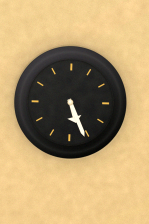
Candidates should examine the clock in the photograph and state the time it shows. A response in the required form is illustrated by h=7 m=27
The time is h=5 m=26
